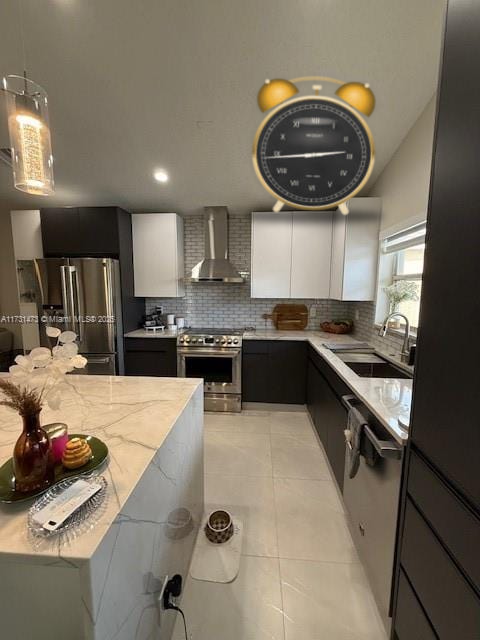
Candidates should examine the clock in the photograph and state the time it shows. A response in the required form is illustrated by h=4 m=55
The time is h=2 m=44
